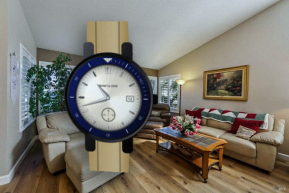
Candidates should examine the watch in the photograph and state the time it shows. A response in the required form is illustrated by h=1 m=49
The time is h=10 m=42
